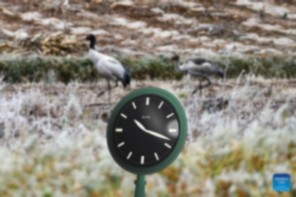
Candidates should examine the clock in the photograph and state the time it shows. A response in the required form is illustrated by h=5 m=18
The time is h=10 m=18
